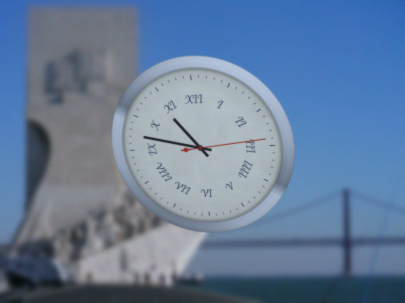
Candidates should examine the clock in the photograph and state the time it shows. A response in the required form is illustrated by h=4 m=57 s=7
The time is h=10 m=47 s=14
